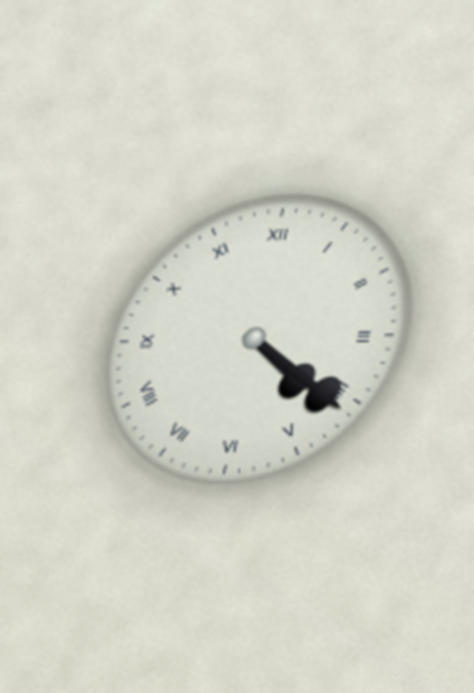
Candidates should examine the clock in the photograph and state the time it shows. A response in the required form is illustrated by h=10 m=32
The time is h=4 m=21
